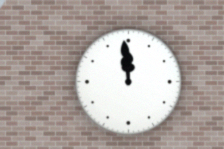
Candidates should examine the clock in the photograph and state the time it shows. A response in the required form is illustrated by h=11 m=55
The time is h=11 m=59
